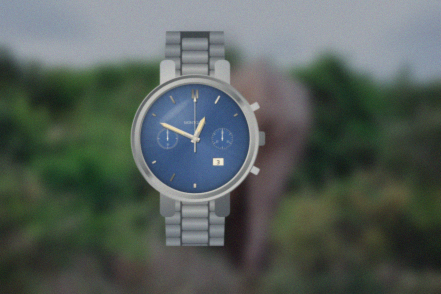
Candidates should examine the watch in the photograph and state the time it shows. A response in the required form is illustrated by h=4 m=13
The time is h=12 m=49
